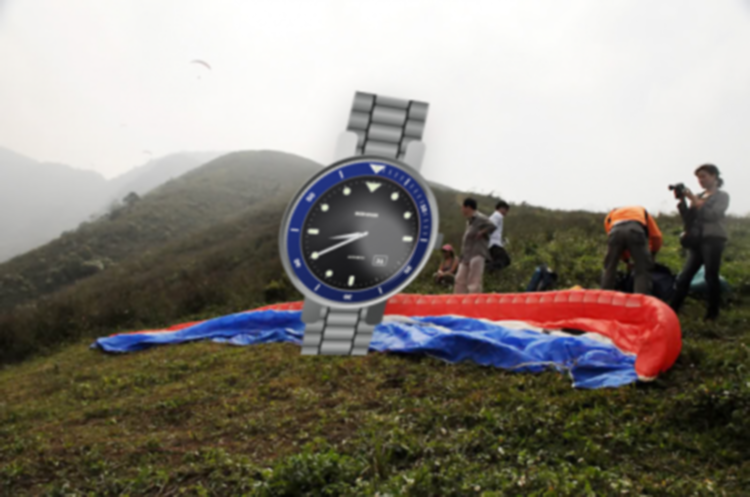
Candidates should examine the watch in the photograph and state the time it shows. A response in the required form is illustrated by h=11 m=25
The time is h=8 m=40
